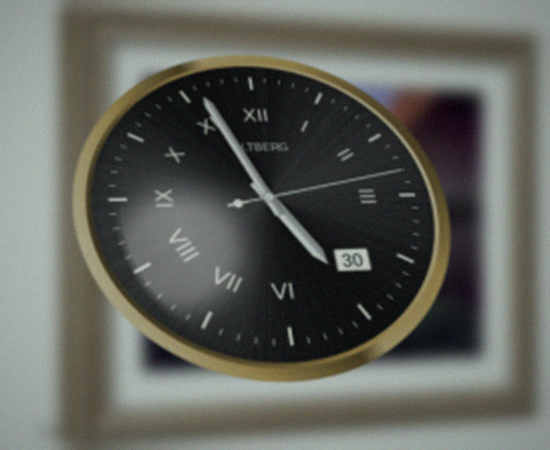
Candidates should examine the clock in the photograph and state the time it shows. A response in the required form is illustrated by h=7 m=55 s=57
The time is h=4 m=56 s=13
